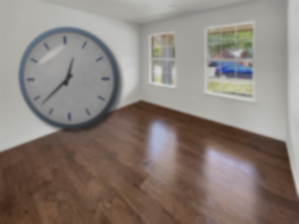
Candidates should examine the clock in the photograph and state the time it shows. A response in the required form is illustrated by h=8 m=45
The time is h=12 m=38
